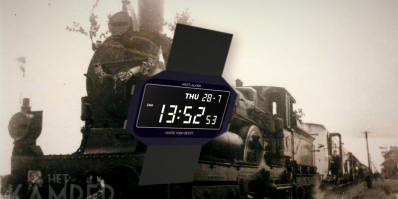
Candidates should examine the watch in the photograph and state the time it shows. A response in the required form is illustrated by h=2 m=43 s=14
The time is h=13 m=52 s=53
